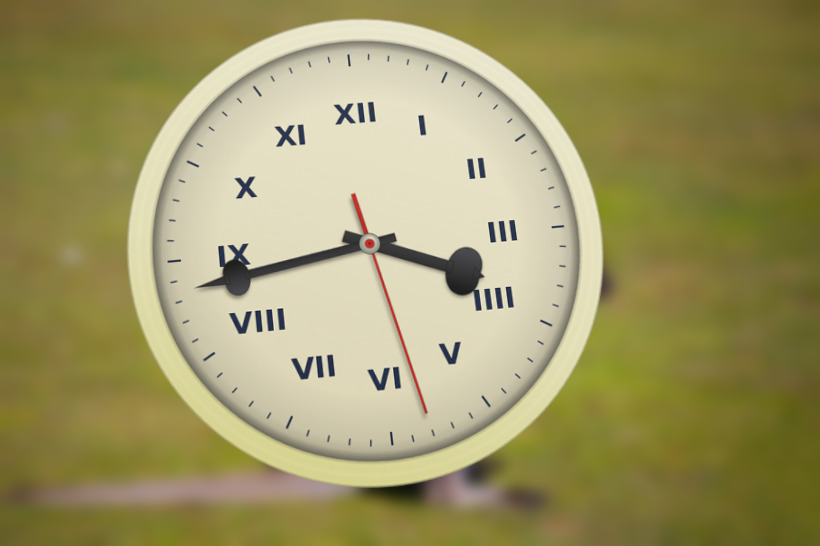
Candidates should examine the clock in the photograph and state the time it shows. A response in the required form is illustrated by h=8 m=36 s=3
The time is h=3 m=43 s=28
